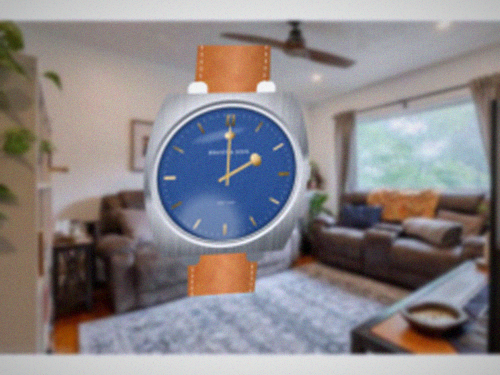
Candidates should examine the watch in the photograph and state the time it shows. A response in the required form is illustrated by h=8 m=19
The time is h=2 m=0
